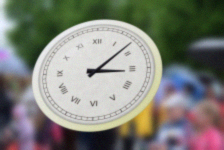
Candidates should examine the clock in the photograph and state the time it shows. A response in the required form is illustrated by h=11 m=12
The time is h=3 m=8
